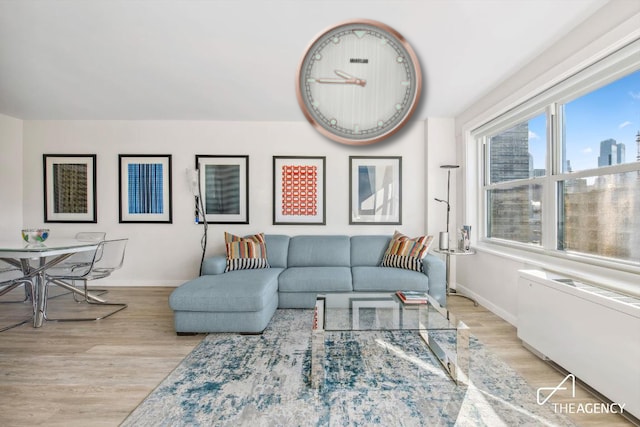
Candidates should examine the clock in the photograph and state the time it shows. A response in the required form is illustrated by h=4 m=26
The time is h=9 m=45
